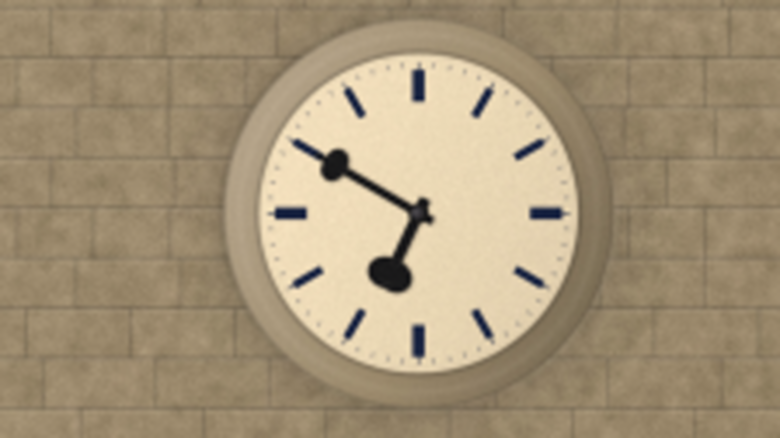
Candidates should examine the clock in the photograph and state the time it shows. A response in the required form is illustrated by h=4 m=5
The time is h=6 m=50
